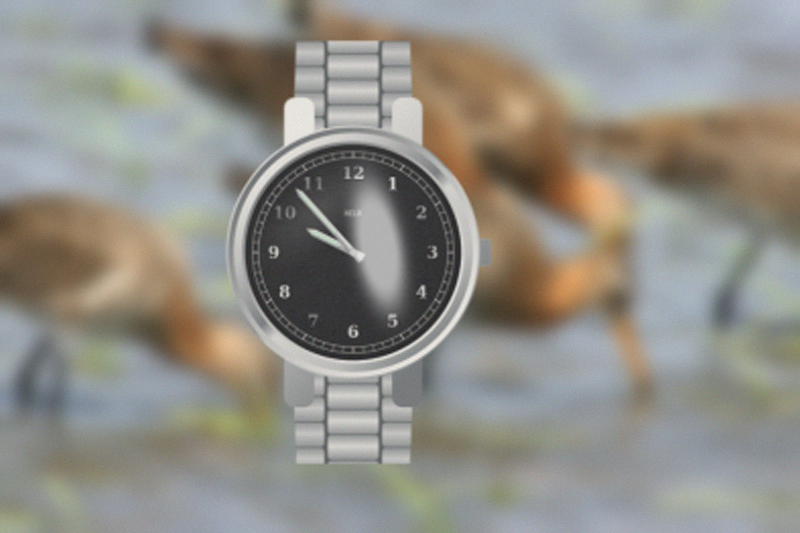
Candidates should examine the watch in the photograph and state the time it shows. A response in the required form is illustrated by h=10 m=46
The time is h=9 m=53
